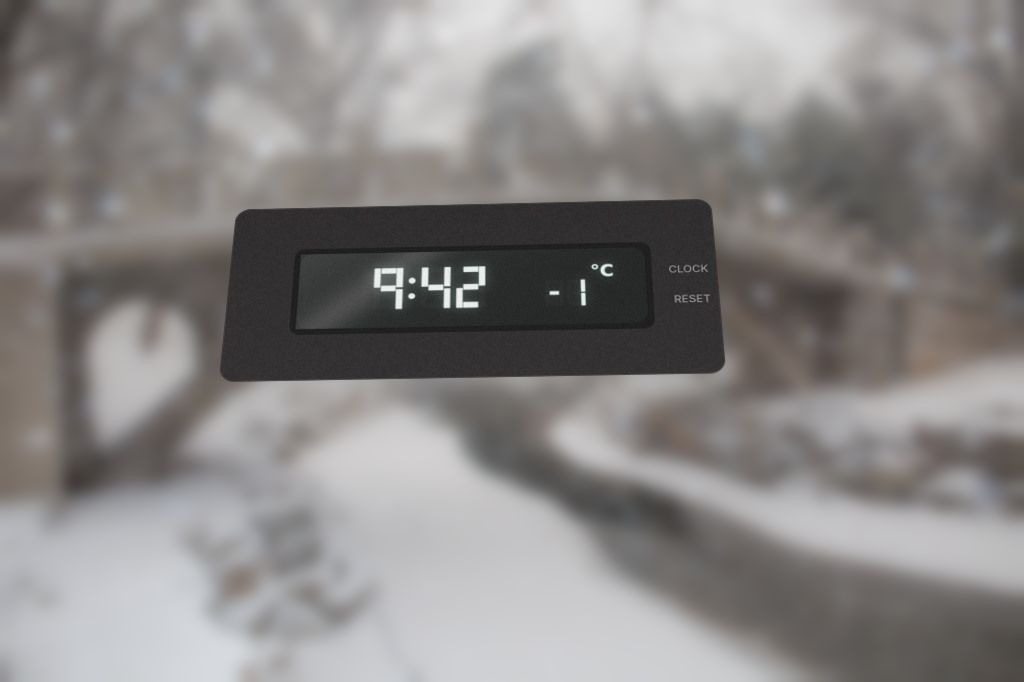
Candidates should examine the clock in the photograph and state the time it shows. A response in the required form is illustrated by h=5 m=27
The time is h=9 m=42
